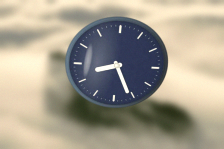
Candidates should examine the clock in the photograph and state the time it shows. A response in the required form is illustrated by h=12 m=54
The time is h=8 m=26
